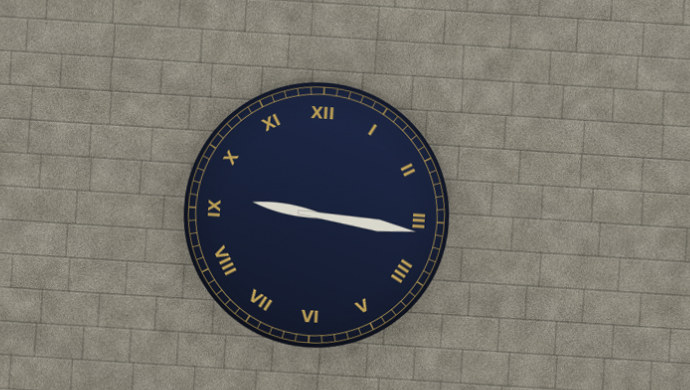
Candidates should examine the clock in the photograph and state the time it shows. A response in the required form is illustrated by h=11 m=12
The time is h=9 m=16
